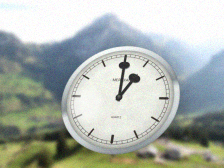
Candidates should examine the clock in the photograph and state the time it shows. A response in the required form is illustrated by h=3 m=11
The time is h=1 m=0
